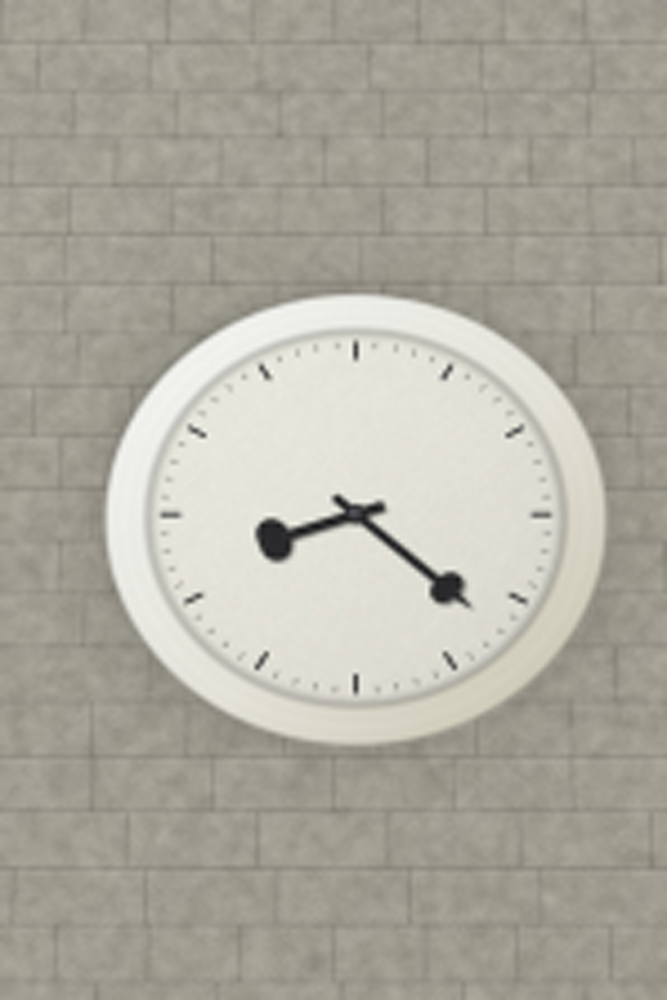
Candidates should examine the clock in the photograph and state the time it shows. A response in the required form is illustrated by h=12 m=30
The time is h=8 m=22
